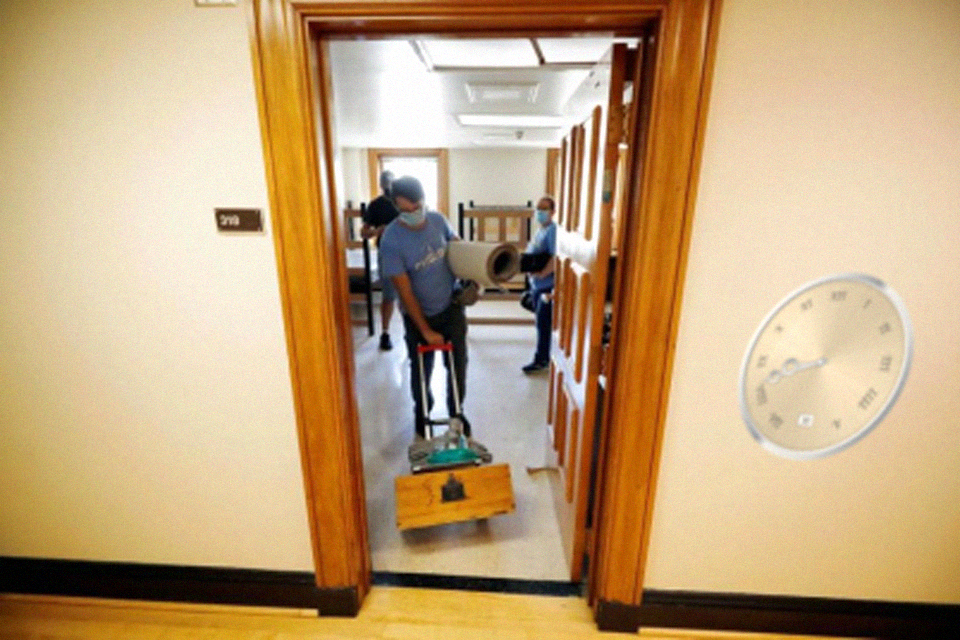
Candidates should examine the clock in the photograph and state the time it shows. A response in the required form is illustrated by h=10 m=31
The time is h=8 m=42
